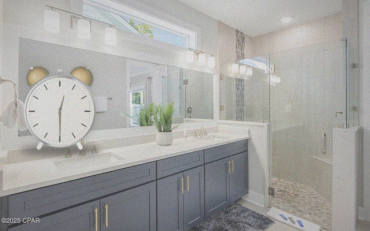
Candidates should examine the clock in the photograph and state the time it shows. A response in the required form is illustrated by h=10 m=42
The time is h=12 m=30
